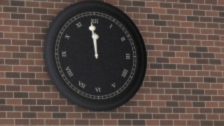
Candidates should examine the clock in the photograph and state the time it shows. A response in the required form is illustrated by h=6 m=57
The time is h=11 m=59
